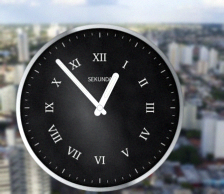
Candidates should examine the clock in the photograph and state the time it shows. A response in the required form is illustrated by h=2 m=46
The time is h=12 m=53
